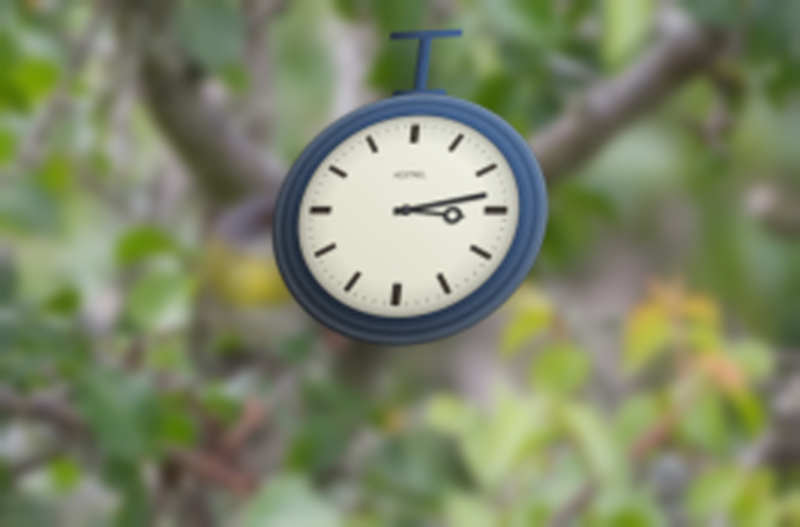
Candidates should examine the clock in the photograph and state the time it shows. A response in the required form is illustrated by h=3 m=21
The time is h=3 m=13
